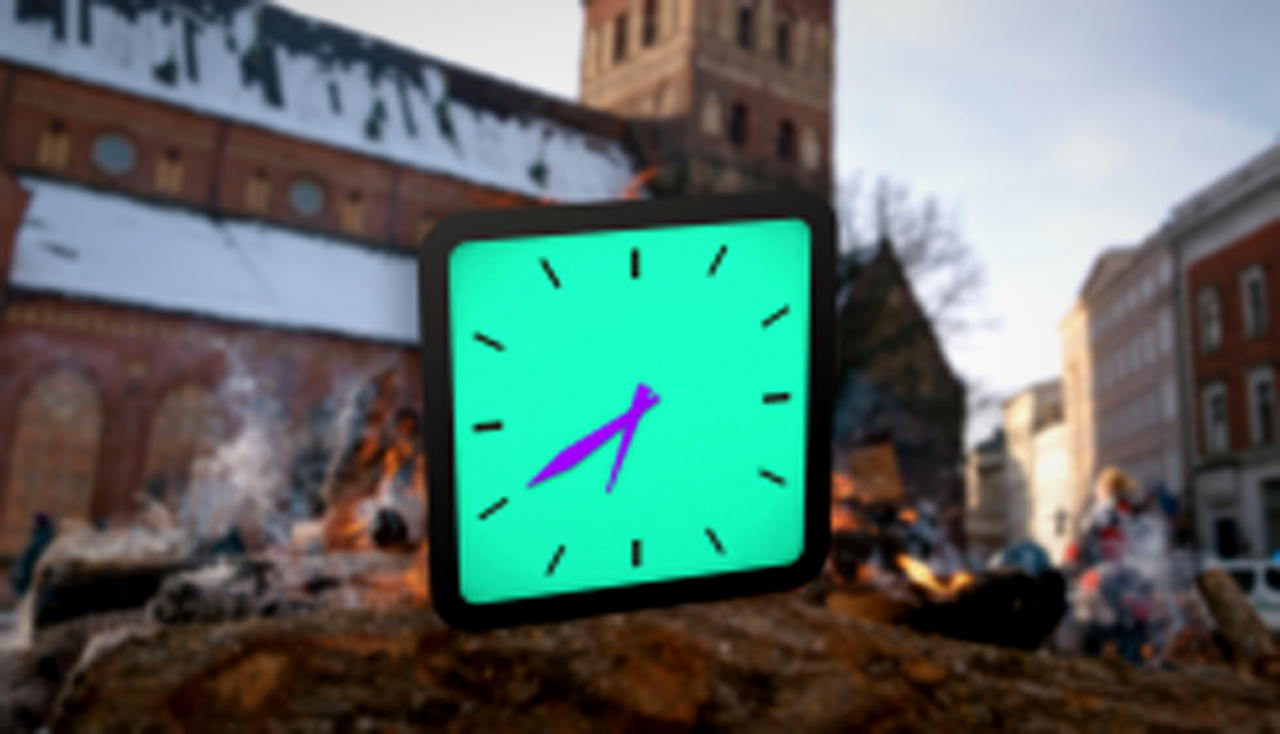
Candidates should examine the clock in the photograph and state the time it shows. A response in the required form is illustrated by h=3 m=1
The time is h=6 m=40
